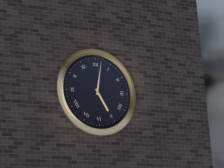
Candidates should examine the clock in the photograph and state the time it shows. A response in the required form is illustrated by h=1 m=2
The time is h=5 m=2
